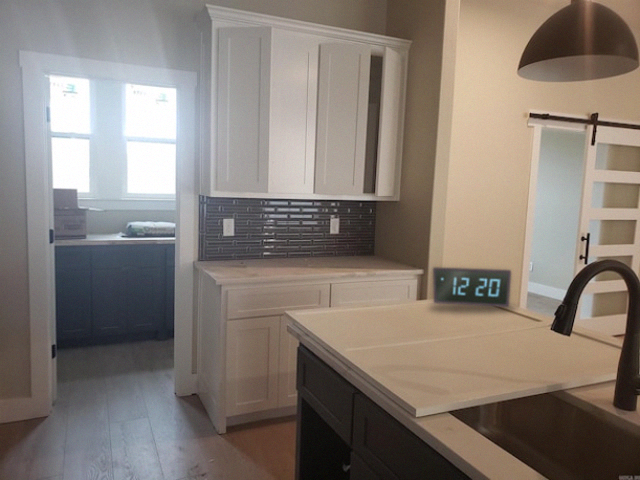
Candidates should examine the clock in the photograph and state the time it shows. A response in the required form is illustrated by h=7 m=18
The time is h=12 m=20
